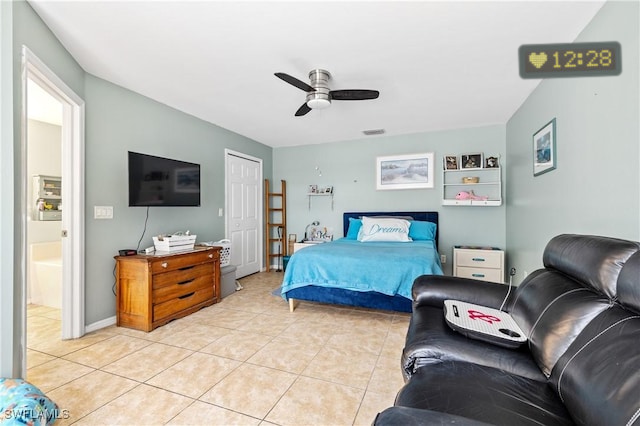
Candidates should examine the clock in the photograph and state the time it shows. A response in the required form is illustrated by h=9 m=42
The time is h=12 m=28
